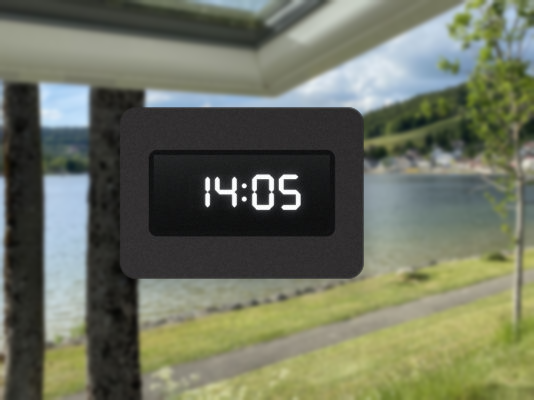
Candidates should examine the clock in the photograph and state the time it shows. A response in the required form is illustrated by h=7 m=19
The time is h=14 m=5
